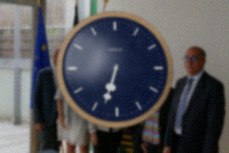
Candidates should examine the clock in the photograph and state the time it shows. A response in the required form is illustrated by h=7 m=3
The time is h=6 m=33
